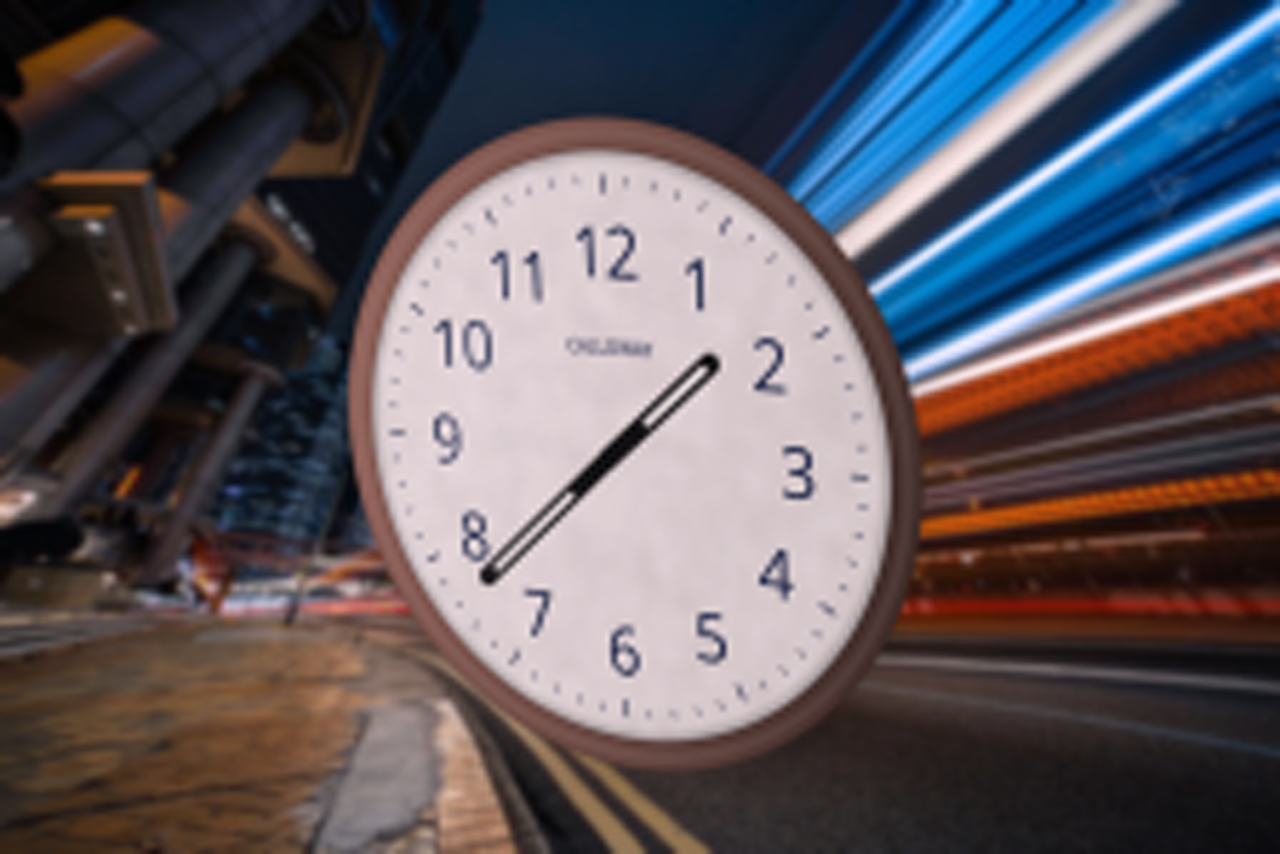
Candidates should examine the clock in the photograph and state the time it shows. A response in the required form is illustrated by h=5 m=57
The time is h=1 m=38
